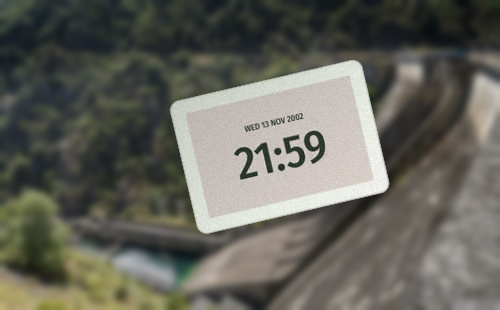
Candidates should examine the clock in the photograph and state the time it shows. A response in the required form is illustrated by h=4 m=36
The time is h=21 m=59
